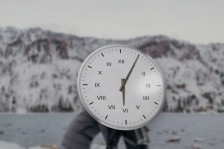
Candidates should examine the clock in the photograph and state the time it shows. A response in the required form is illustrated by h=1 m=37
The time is h=6 m=5
